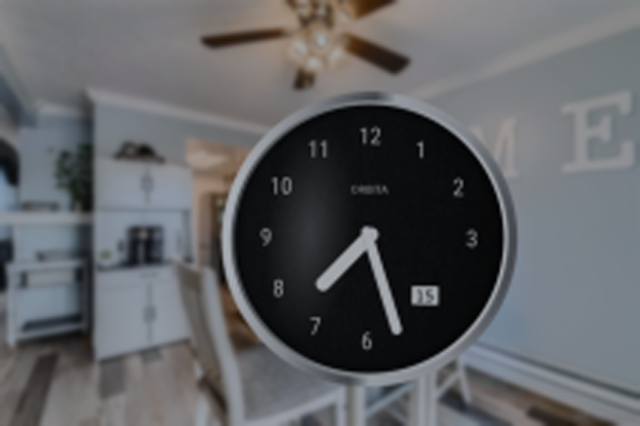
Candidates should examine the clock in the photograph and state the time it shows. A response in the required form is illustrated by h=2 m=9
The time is h=7 m=27
